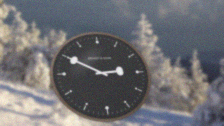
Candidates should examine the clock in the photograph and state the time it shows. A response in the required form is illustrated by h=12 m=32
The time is h=2 m=50
